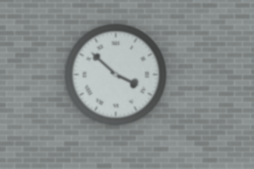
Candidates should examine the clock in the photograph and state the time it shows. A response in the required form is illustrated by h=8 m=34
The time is h=3 m=52
